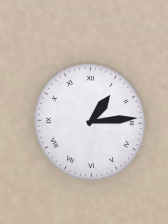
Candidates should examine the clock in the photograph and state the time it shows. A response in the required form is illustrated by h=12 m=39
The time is h=1 m=14
